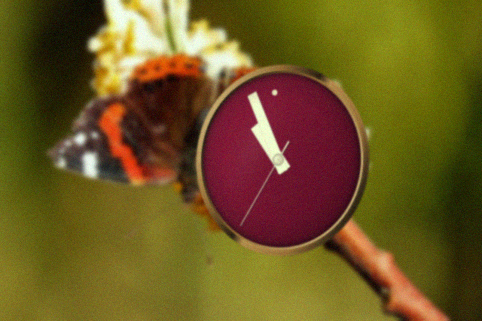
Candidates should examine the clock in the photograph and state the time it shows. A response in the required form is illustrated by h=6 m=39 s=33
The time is h=10 m=56 s=36
